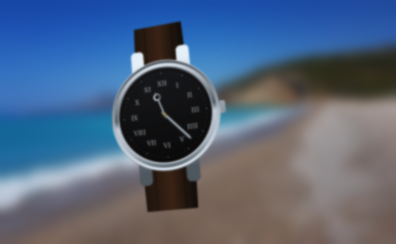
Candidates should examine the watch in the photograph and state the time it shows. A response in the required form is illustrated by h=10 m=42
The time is h=11 m=23
